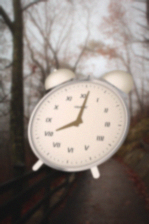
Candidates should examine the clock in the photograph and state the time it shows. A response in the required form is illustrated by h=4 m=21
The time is h=8 m=1
